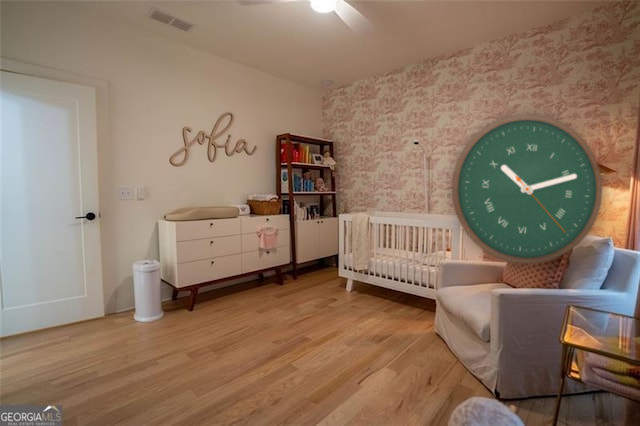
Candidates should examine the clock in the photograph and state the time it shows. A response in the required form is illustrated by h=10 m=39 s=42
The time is h=10 m=11 s=22
